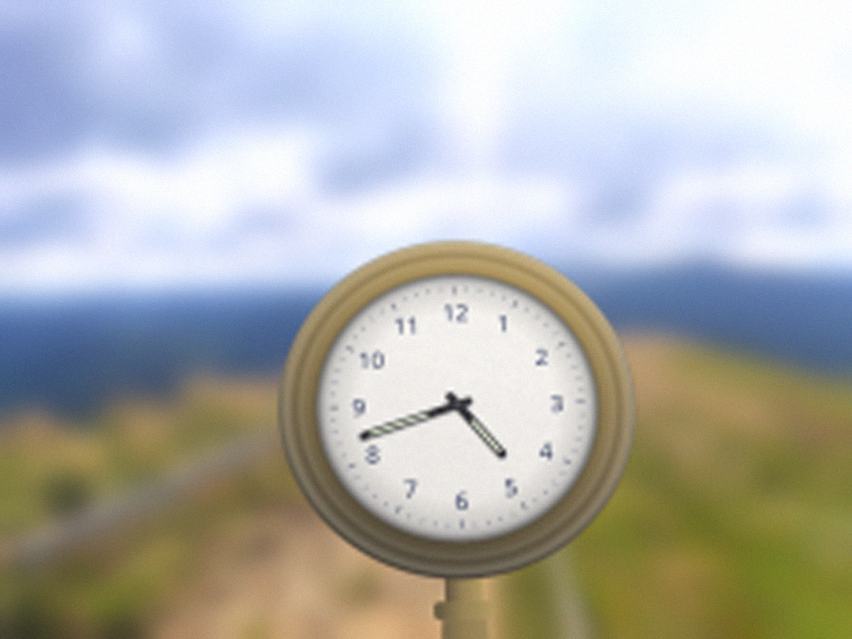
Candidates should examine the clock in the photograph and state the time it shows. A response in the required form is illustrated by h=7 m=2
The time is h=4 m=42
